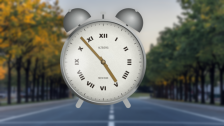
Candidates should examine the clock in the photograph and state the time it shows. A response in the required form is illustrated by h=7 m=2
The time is h=4 m=53
